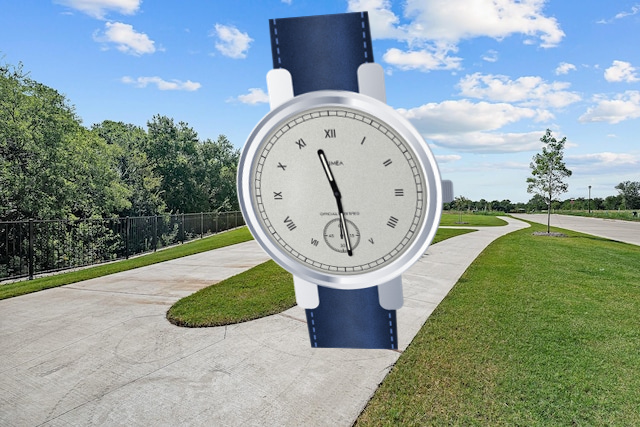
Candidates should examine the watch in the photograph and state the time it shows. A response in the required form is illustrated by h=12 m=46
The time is h=11 m=29
